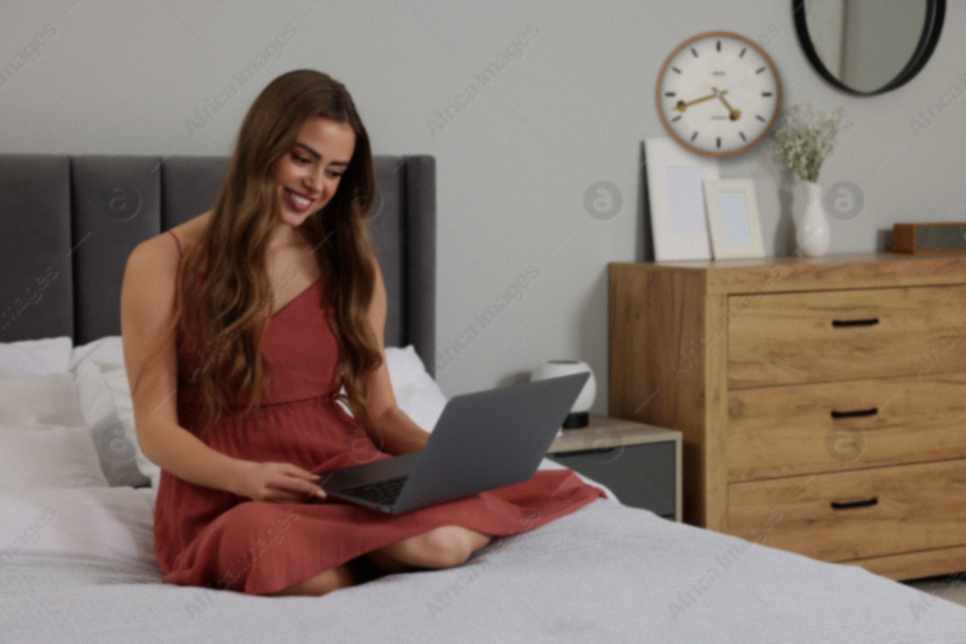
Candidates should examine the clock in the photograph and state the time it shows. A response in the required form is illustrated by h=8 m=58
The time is h=4 m=42
